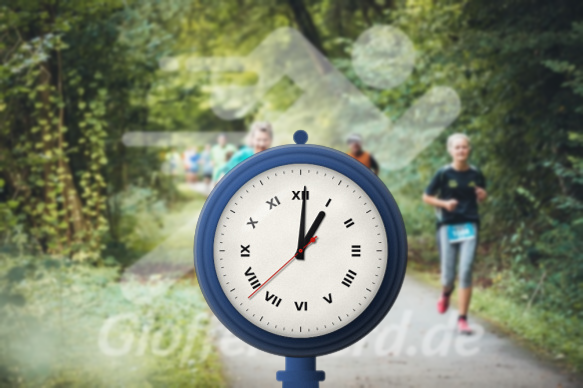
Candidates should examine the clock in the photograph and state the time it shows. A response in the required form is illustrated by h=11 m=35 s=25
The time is h=1 m=0 s=38
